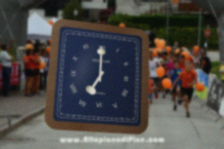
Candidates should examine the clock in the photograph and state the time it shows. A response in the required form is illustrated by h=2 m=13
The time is h=7 m=0
